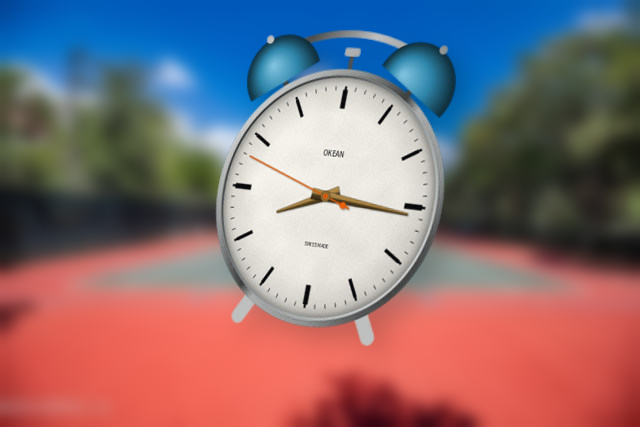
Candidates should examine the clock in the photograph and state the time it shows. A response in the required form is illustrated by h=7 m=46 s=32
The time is h=8 m=15 s=48
